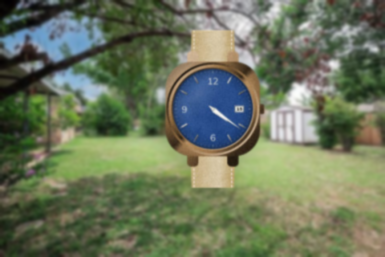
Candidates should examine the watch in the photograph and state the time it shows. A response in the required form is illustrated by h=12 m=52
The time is h=4 m=21
